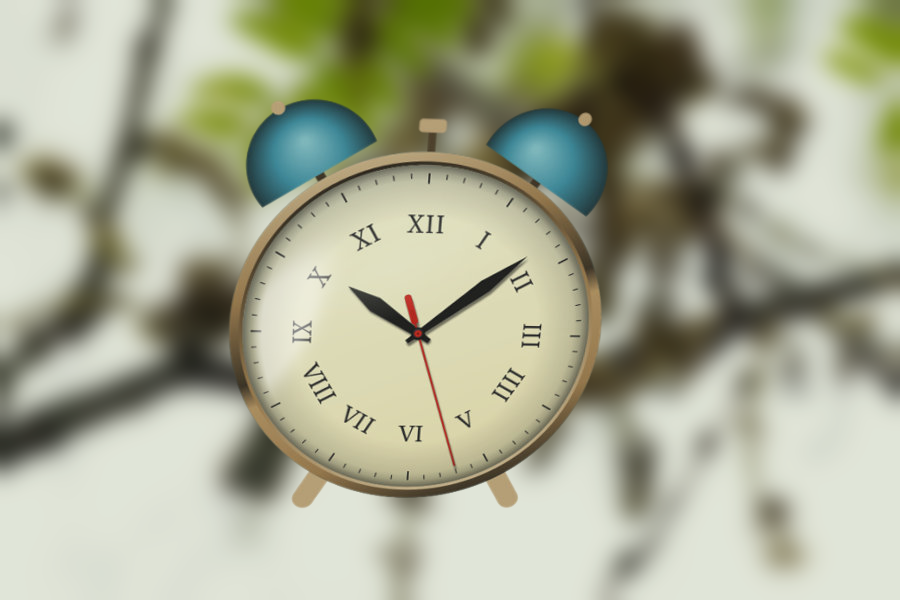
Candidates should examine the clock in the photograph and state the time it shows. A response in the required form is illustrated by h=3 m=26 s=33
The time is h=10 m=8 s=27
